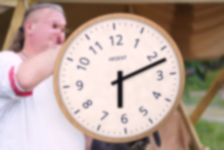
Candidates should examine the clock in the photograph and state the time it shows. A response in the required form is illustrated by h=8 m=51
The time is h=6 m=12
